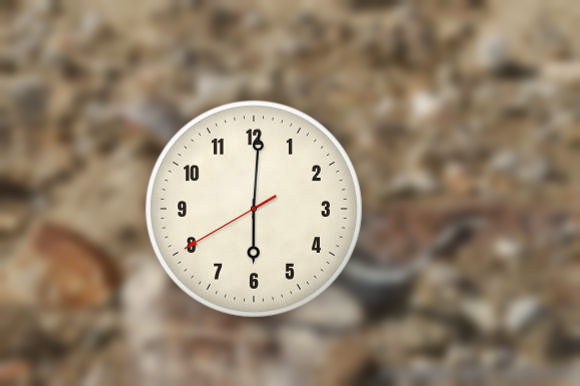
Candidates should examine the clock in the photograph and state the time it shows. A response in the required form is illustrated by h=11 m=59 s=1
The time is h=6 m=0 s=40
